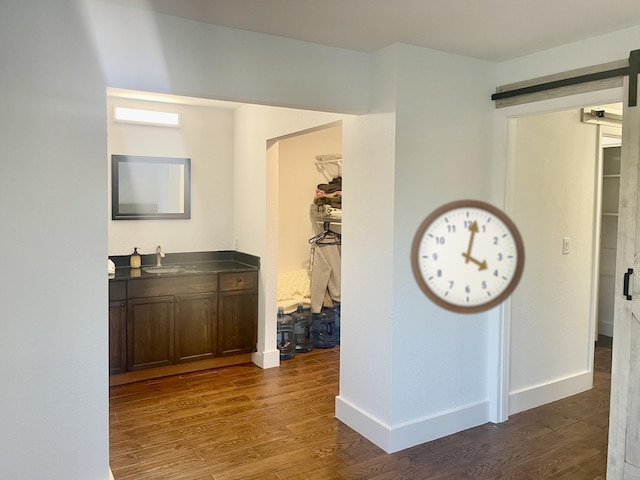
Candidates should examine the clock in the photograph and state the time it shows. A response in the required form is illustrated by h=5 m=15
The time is h=4 m=2
